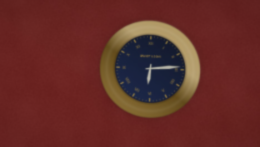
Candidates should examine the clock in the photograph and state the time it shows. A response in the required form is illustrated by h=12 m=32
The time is h=6 m=14
